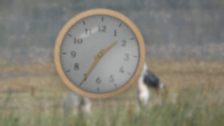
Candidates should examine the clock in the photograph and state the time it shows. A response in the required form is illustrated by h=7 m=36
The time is h=1 m=35
